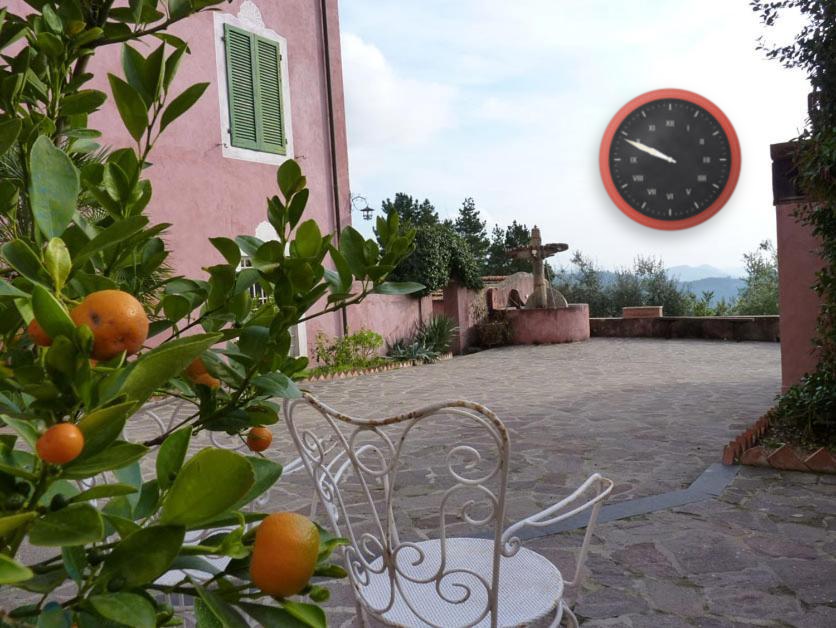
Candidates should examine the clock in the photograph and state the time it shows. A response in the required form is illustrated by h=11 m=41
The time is h=9 m=49
